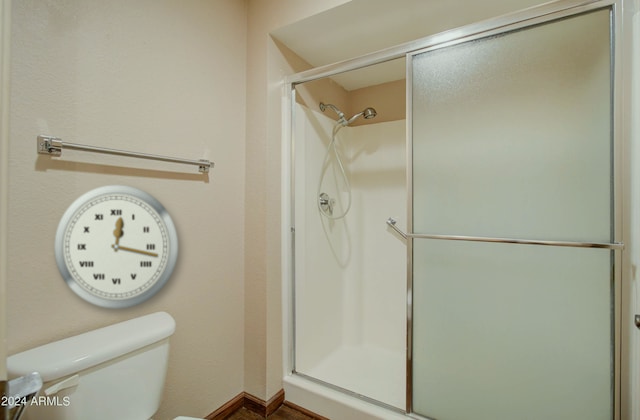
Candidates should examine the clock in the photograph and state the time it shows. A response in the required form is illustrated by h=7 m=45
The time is h=12 m=17
